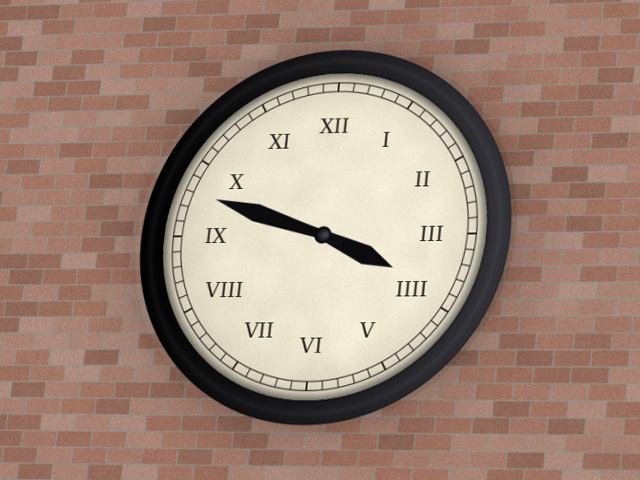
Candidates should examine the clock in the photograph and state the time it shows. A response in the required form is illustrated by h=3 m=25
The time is h=3 m=48
